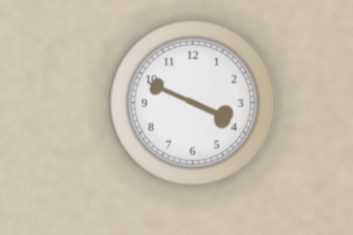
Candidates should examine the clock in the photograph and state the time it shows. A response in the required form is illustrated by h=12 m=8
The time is h=3 m=49
